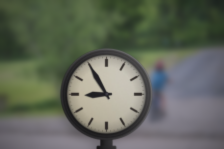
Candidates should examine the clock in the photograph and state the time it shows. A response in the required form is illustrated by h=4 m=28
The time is h=8 m=55
